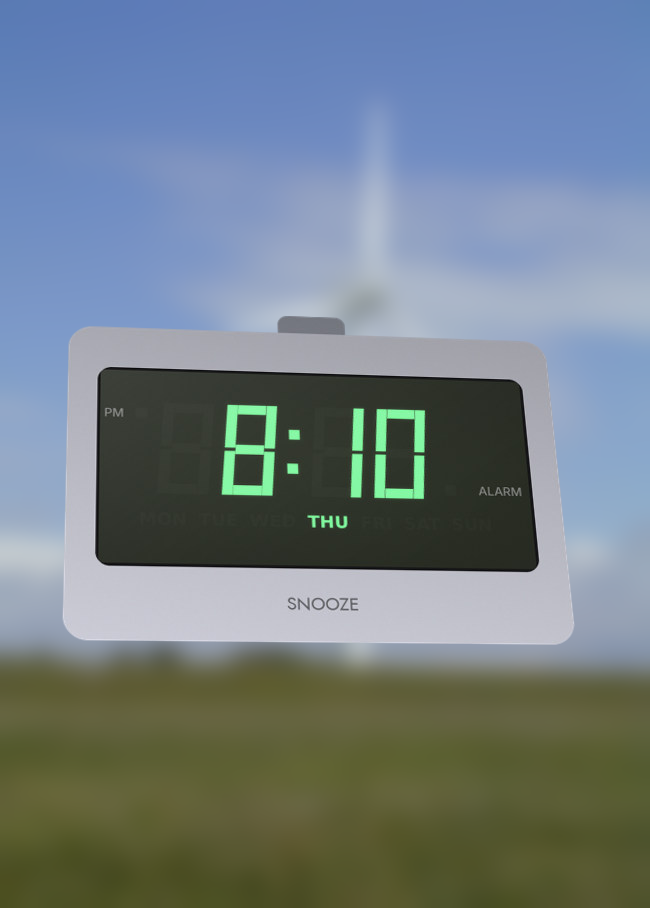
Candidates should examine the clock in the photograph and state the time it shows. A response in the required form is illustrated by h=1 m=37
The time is h=8 m=10
